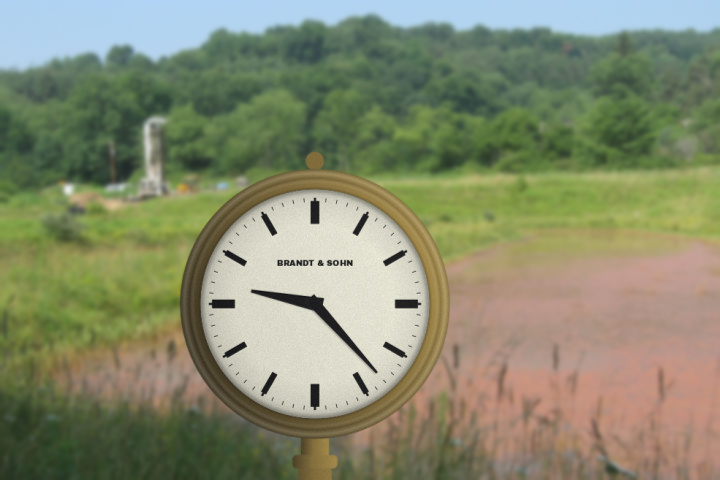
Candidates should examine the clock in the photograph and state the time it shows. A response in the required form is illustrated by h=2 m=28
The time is h=9 m=23
